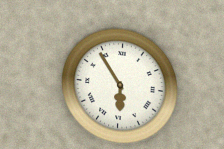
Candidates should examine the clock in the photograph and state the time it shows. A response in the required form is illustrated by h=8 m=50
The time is h=5 m=54
